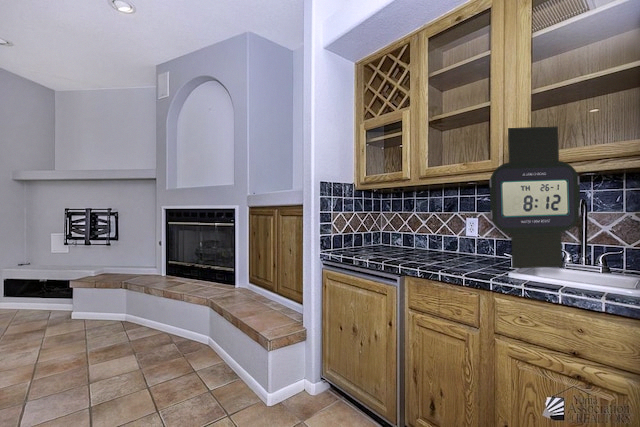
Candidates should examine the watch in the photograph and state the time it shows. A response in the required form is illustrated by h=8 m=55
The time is h=8 m=12
